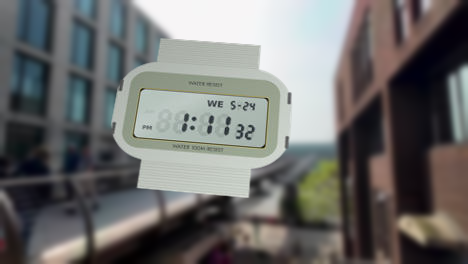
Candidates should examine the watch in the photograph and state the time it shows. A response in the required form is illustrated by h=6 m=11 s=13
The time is h=1 m=11 s=32
